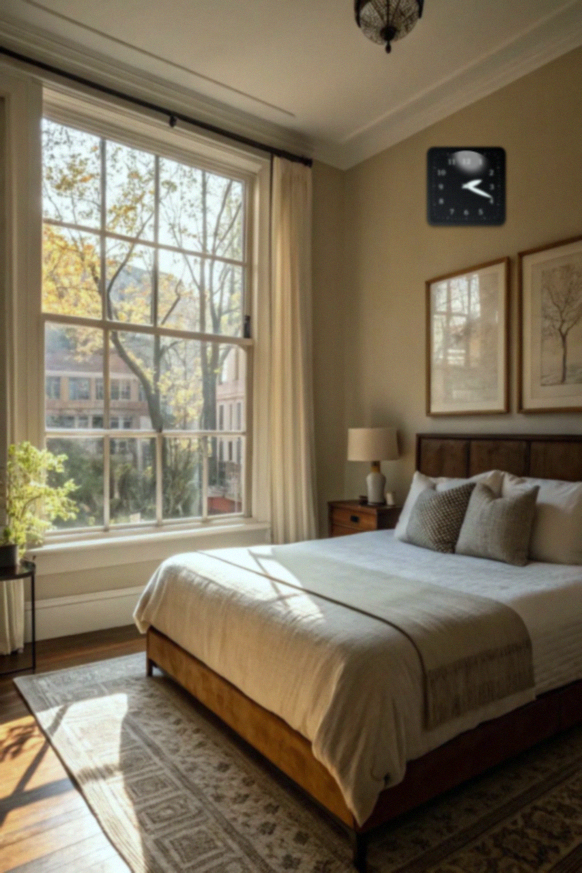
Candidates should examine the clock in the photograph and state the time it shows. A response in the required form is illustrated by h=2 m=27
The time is h=2 m=19
